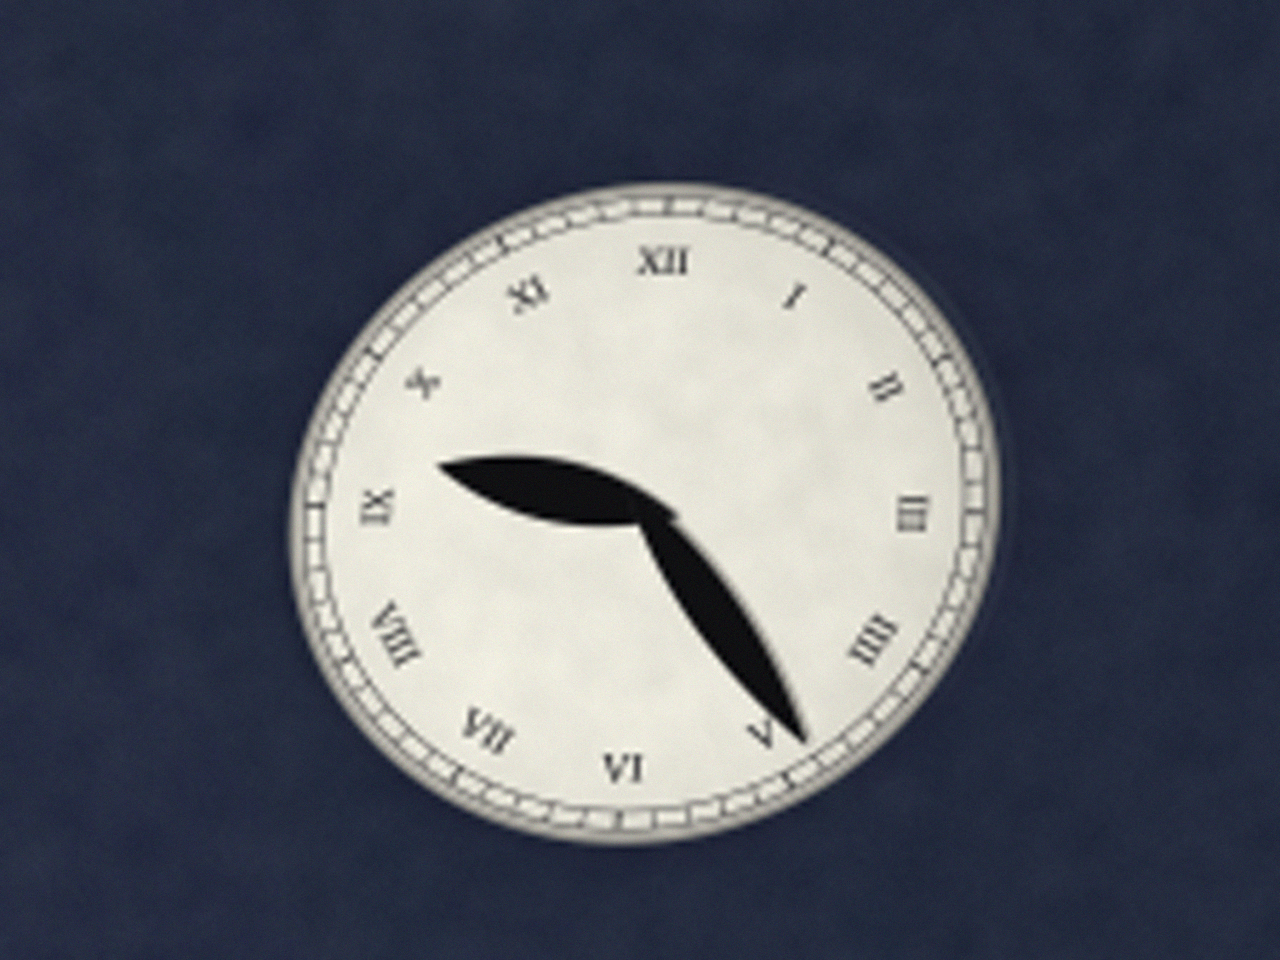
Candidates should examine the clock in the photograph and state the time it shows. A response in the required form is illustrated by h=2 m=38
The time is h=9 m=24
